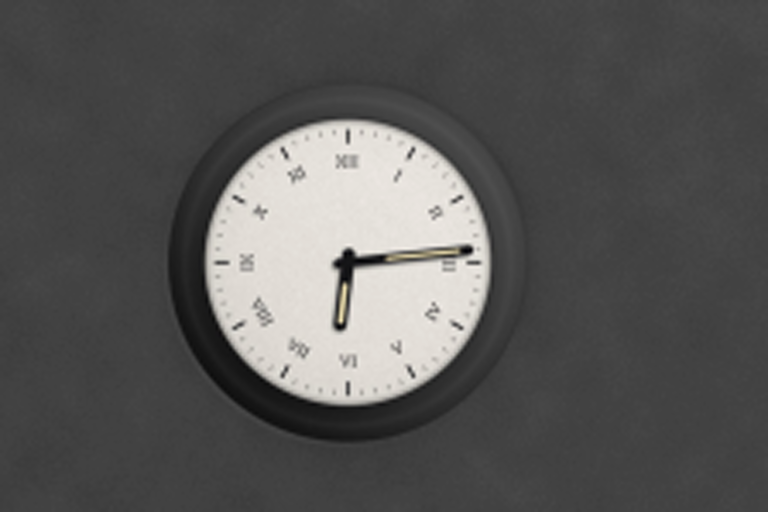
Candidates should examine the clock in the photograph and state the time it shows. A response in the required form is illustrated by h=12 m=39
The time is h=6 m=14
